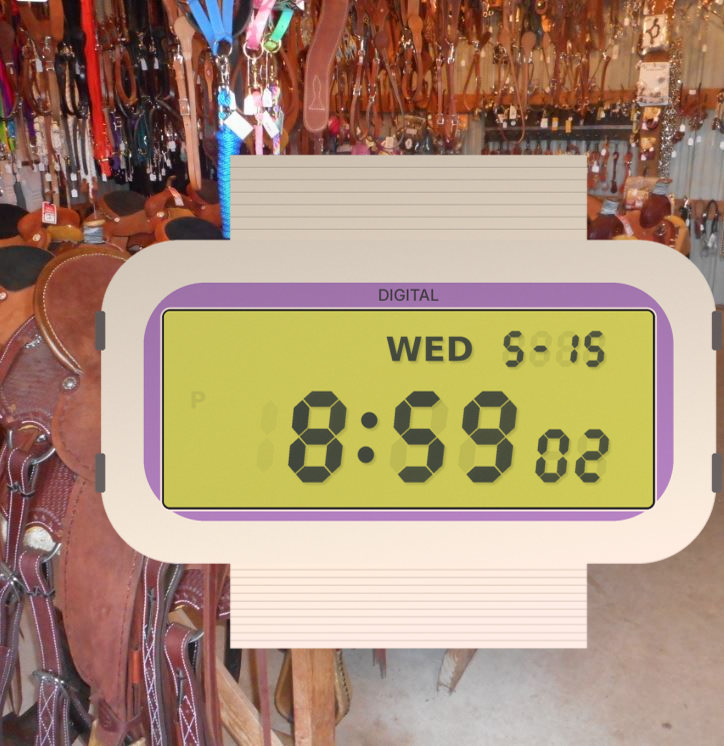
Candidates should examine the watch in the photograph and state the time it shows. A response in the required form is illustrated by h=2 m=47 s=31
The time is h=8 m=59 s=2
